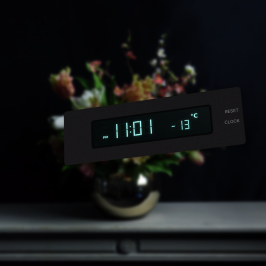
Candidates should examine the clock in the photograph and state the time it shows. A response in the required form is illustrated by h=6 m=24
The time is h=11 m=1
